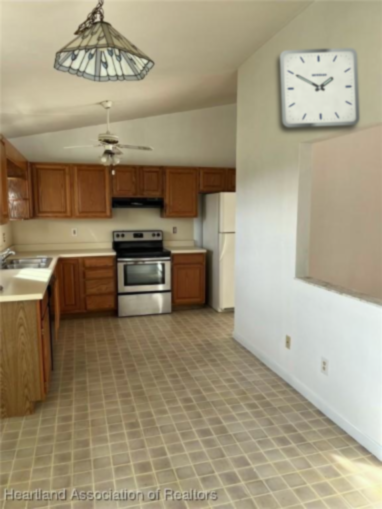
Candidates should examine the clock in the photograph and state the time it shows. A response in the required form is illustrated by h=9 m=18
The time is h=1 m=50
